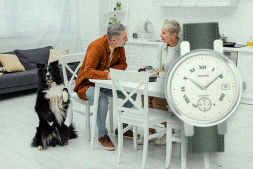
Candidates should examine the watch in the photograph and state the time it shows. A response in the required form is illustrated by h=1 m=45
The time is h=10 m=9
